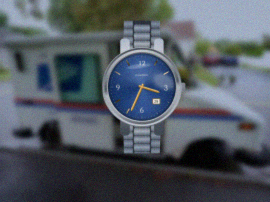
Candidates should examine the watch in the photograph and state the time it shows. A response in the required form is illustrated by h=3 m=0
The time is h=3 m=34
